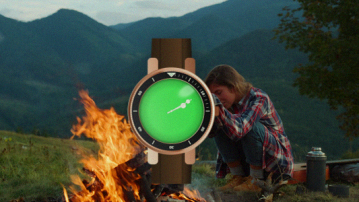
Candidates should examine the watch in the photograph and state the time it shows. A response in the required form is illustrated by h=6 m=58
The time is h=2 m=10
